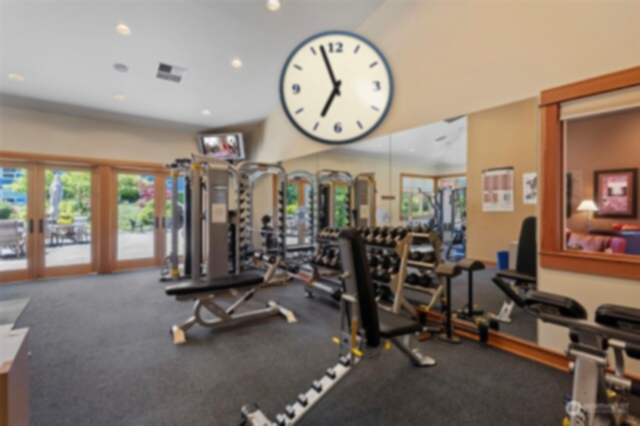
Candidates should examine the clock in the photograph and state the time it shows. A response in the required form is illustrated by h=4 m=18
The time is h=6 m=57
